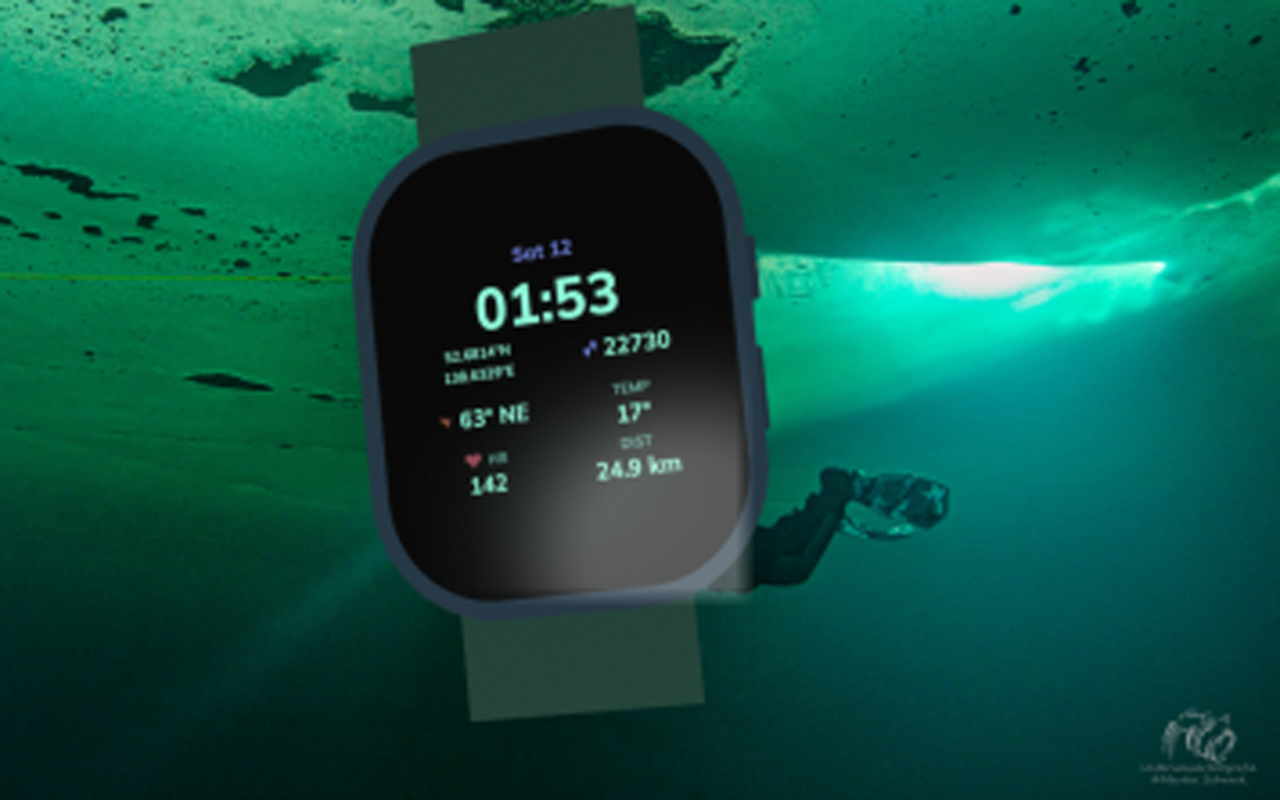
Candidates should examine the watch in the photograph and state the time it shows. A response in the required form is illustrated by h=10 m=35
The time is h=1 m=53
